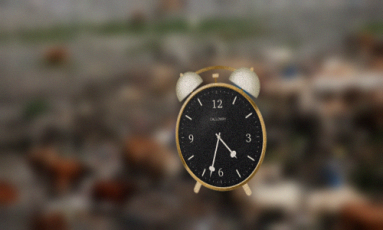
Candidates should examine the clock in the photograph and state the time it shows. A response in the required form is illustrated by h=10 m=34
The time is h=4 m=33
